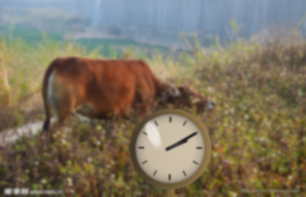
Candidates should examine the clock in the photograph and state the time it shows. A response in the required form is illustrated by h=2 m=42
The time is h=2 m=10
